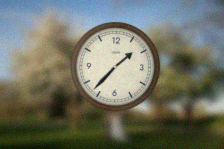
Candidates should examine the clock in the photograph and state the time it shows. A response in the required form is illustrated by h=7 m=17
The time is h=1 m=37
